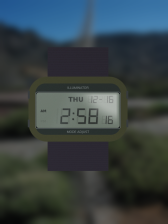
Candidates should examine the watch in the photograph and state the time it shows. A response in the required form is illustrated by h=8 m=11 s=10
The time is h=2 m=58 s=16
